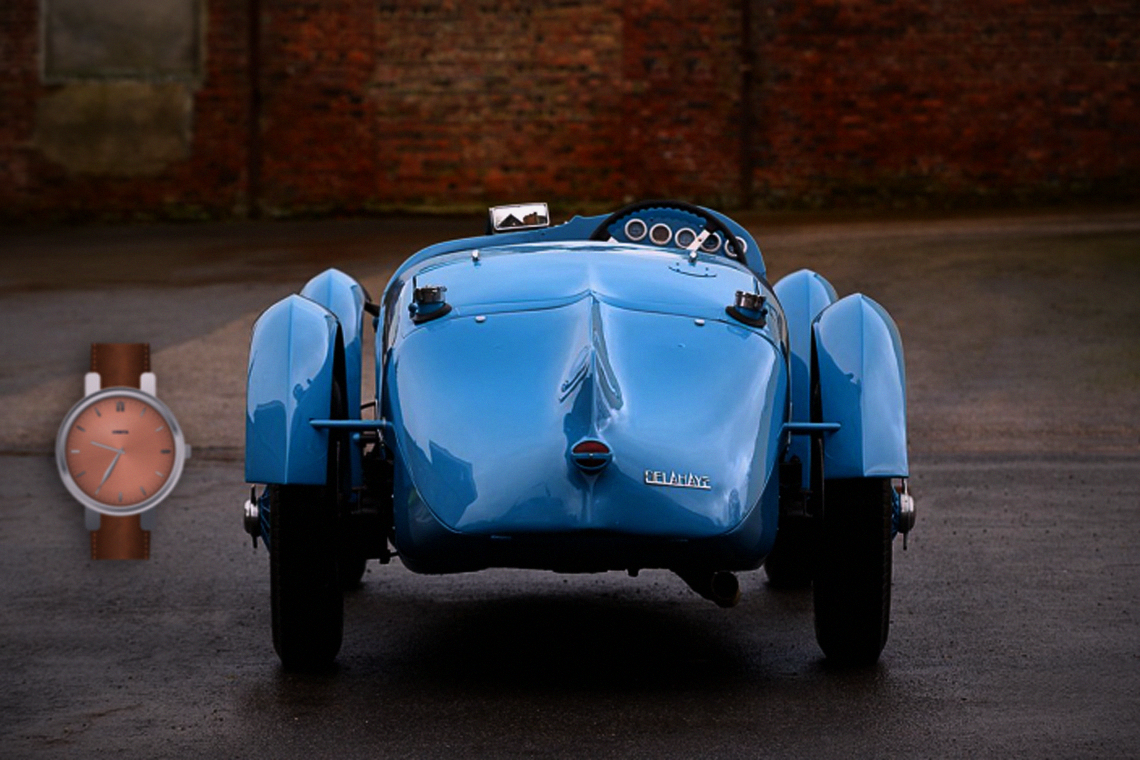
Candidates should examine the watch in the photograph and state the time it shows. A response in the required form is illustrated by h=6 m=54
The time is h=9 m=35
